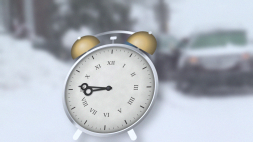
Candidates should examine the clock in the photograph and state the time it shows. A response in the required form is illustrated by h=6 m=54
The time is h=8 m=46
